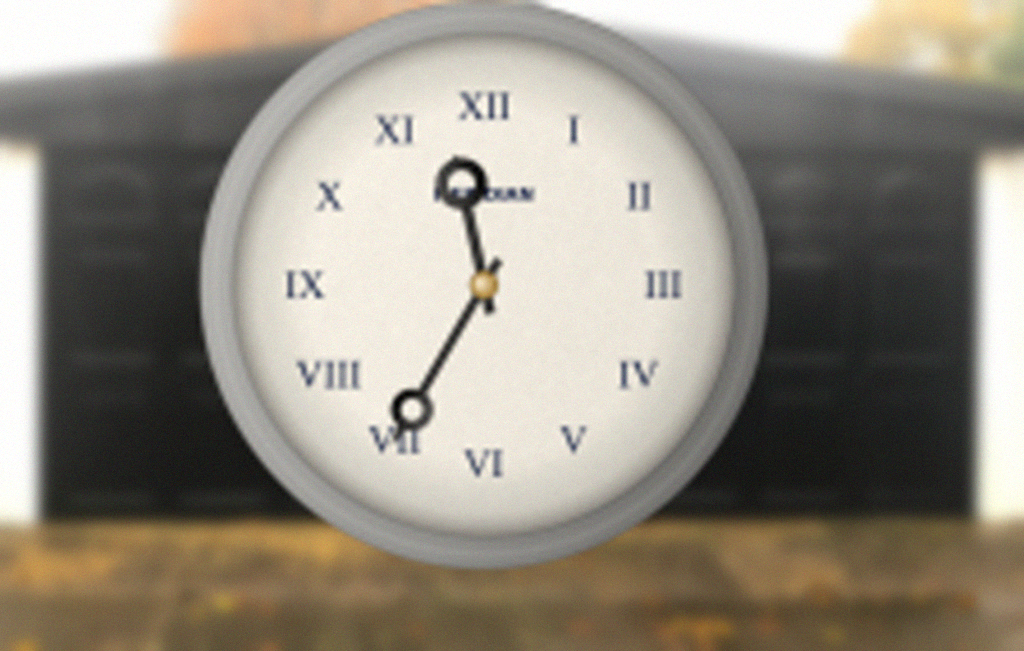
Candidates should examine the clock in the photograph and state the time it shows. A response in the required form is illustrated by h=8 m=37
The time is h=11 m=35
